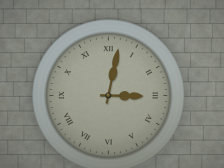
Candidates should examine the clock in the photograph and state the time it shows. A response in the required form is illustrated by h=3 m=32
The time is h=3 m=2
